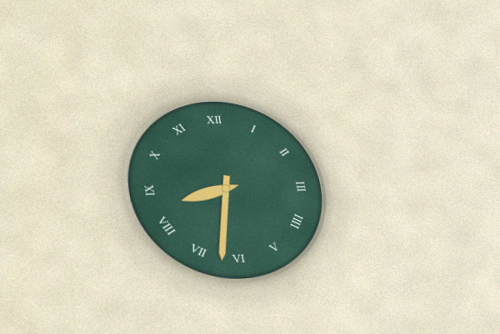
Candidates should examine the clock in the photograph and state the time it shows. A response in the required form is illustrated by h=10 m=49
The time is h=8 m=32
